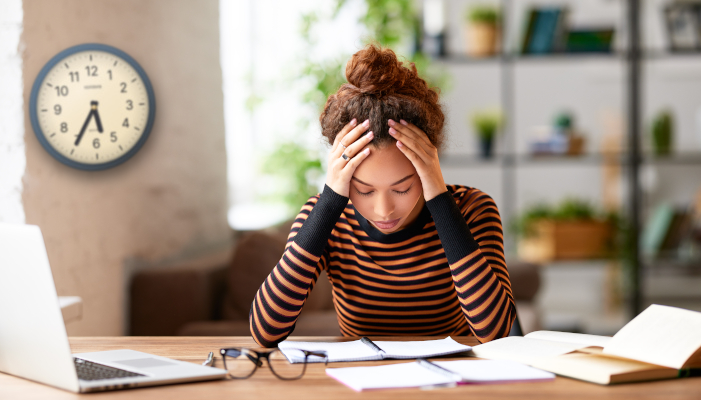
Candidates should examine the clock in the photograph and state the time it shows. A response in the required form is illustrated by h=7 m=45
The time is h=5 m=35
